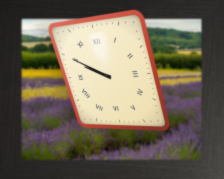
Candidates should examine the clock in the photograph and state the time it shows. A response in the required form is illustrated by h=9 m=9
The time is h=9 m=50
